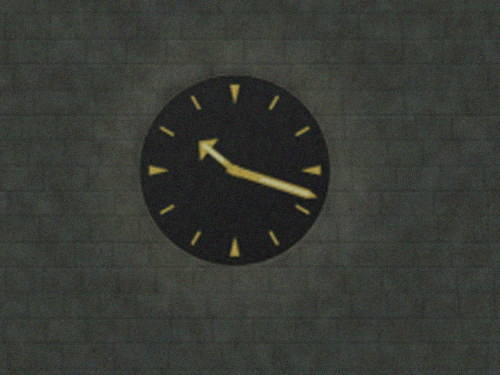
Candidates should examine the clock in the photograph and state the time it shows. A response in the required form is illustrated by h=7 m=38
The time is h=10 m=18
